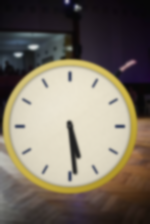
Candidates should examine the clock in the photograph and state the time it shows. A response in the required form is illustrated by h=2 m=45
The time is h=5 m=29
